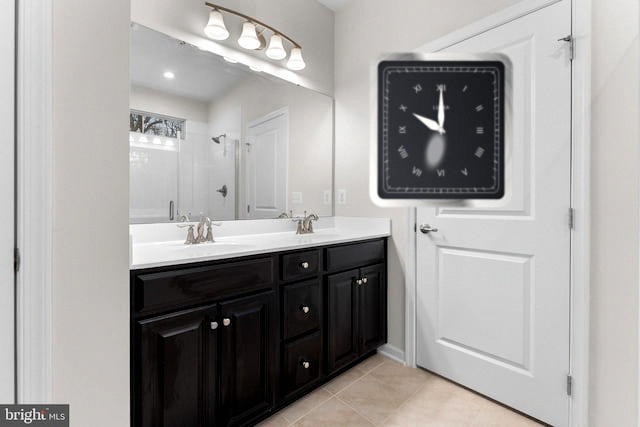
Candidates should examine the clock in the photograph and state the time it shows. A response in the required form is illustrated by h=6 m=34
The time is h=10 m=0
